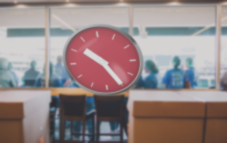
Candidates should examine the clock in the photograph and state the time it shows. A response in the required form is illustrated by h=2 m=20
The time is h=10 m=25
